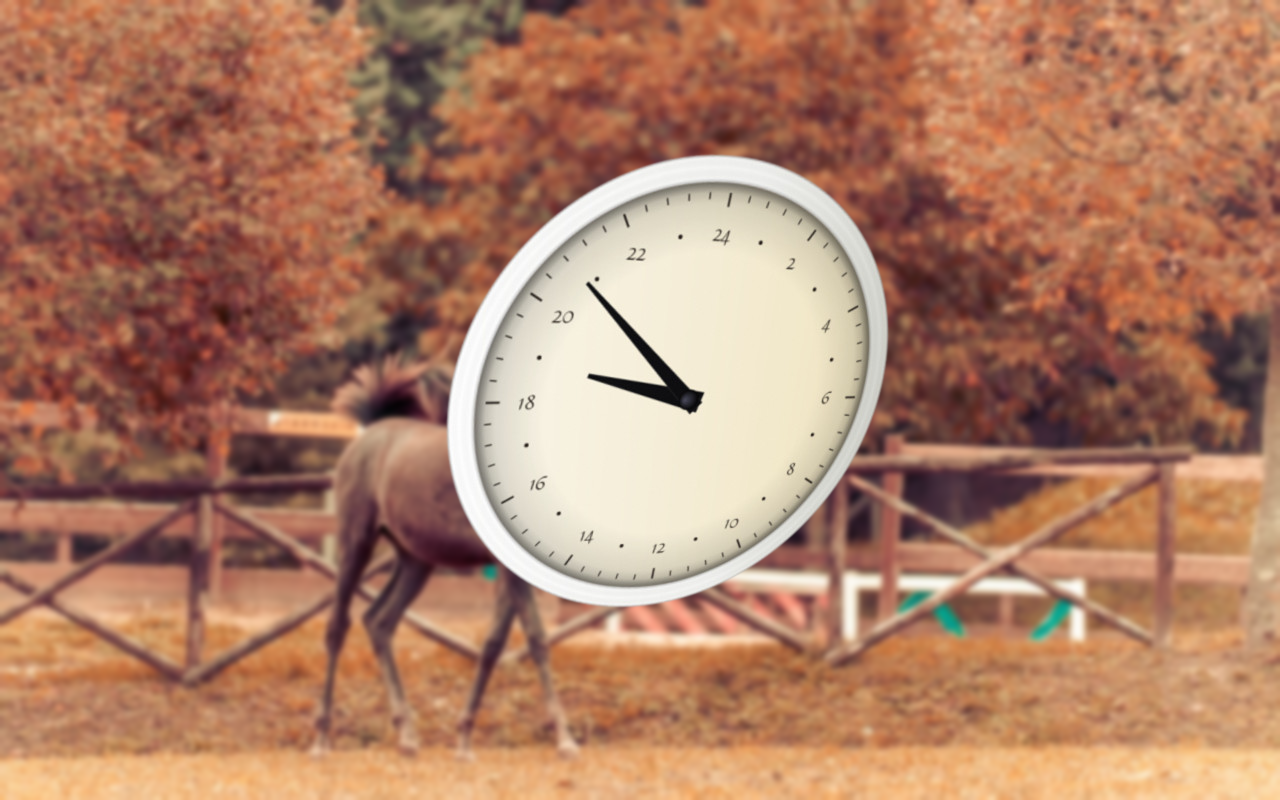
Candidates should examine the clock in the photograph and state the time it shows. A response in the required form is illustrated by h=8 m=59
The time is h=18 m=52
